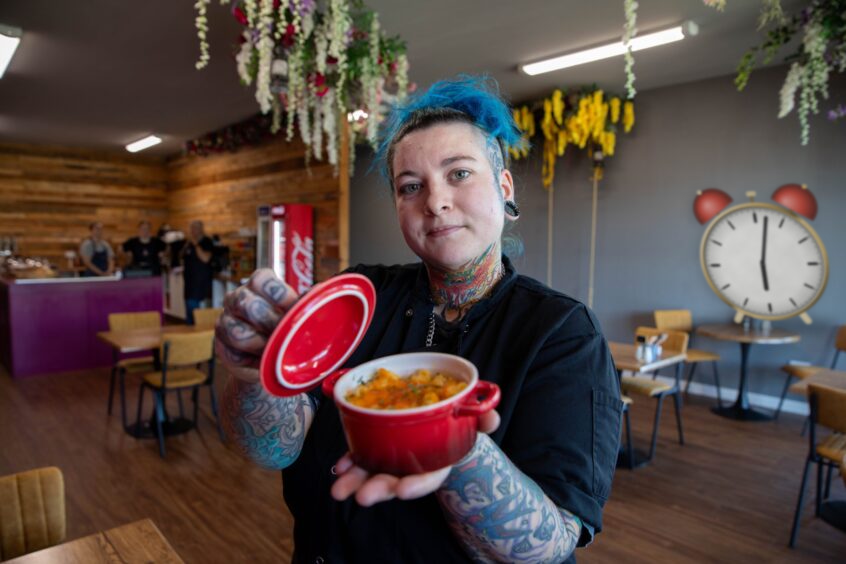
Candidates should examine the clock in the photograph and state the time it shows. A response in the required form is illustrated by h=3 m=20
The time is h=6 m=2
